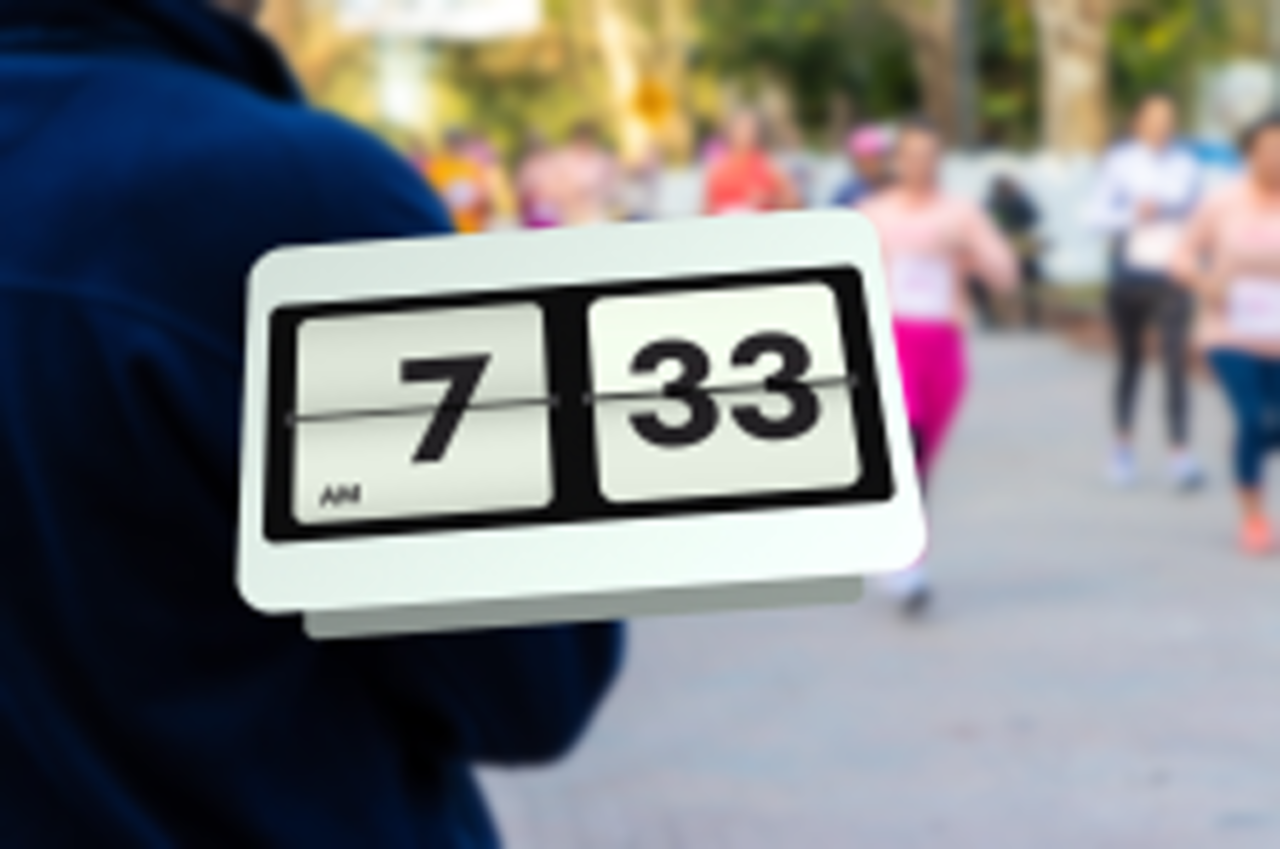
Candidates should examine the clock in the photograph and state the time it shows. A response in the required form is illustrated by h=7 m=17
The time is h=7 m=33
